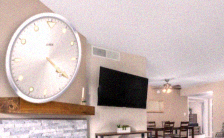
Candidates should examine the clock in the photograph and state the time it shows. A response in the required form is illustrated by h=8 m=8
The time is h=4 m=21
